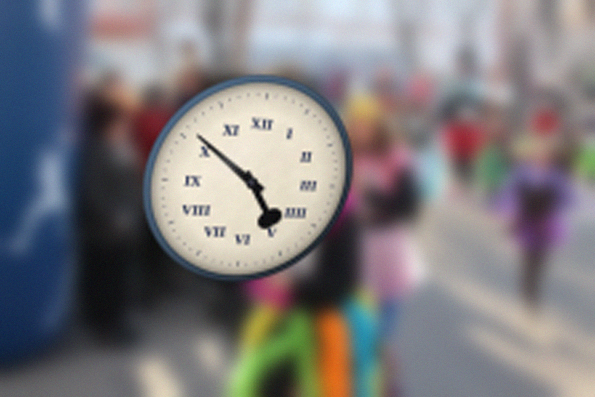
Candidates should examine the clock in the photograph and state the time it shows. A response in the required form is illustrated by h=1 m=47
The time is h=4 m=51
